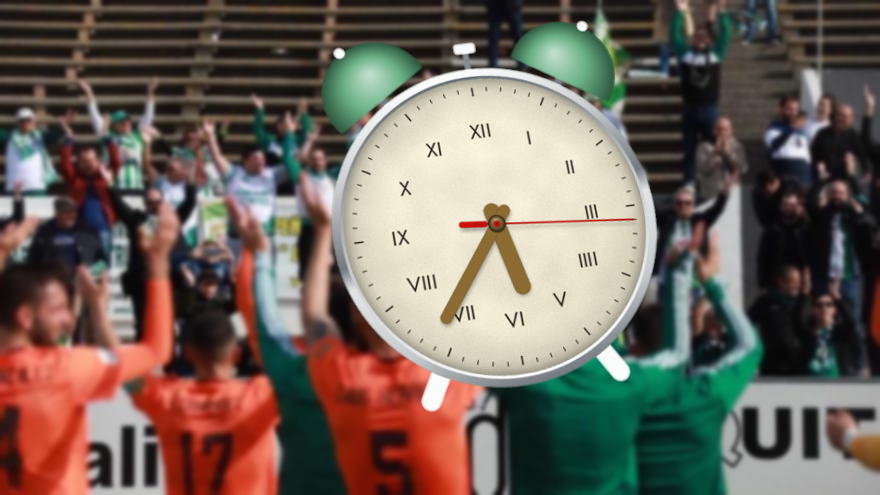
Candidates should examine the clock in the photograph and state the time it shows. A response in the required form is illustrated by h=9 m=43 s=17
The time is h=5 m=36 s=16
